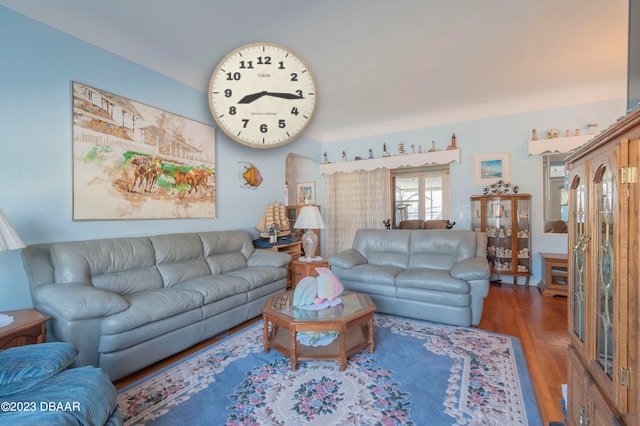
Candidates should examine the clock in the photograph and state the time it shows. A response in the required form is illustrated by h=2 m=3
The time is h=8 m=16
